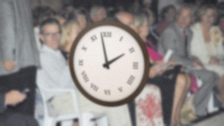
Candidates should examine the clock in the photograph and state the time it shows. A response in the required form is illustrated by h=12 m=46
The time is h=1 m=58
